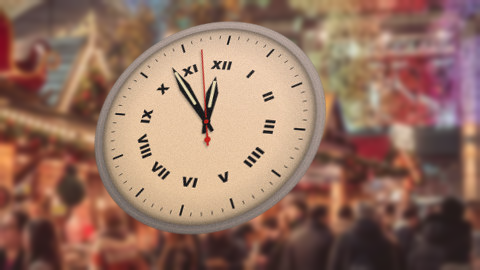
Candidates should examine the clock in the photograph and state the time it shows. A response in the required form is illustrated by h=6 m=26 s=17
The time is h=11 m=52 s=57
